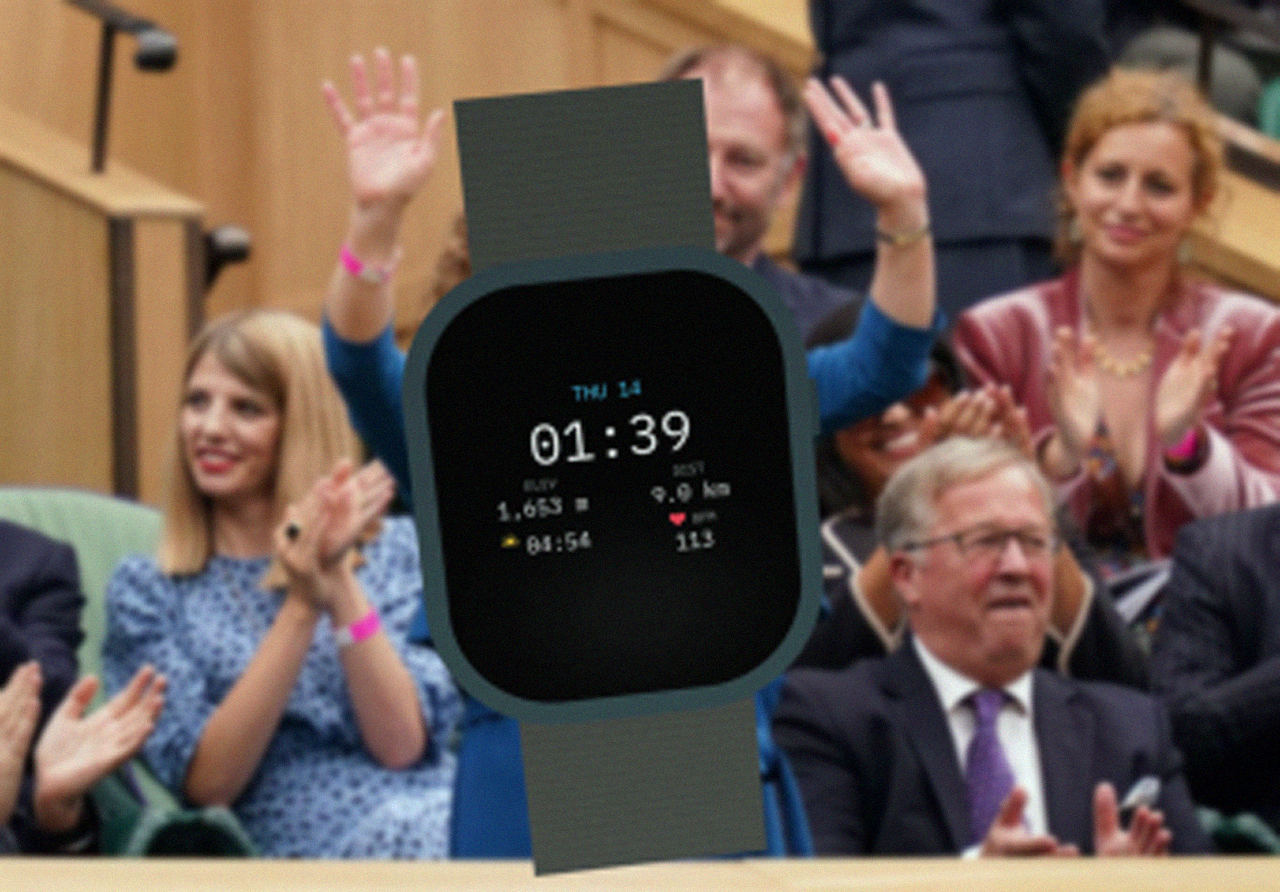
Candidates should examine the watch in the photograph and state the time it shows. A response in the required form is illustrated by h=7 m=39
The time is h=1 m=39
